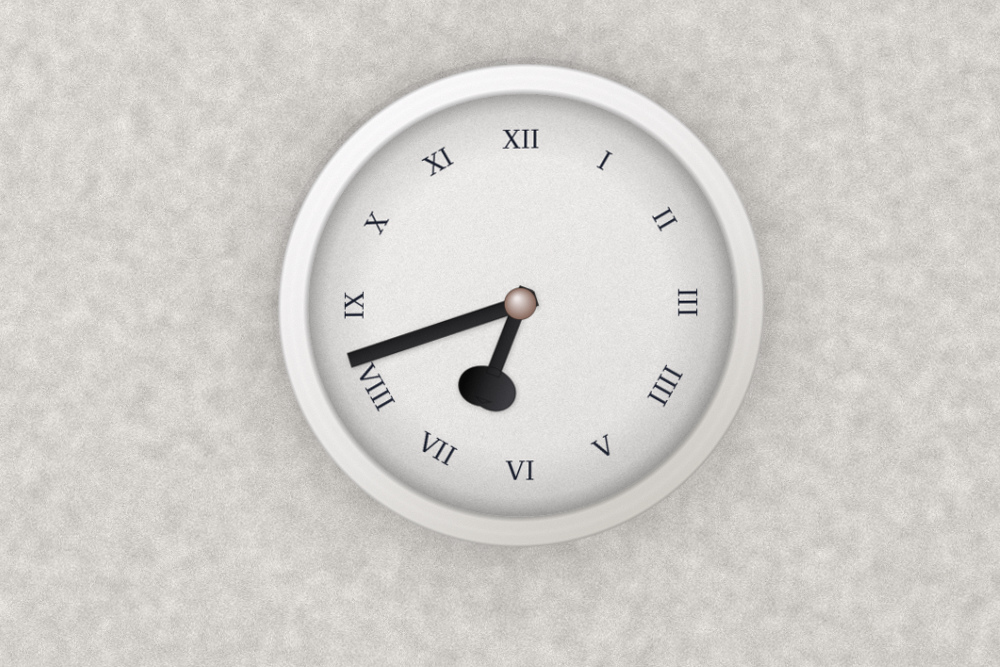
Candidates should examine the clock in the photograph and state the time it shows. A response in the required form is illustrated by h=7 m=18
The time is h=6 m=42
